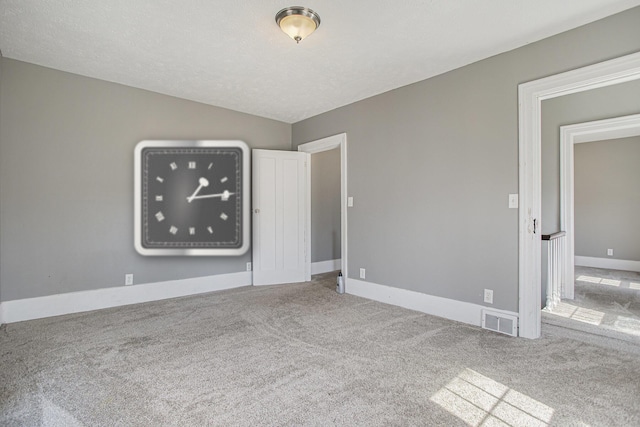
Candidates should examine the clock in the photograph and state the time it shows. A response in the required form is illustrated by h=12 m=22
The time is h=1 m=14
